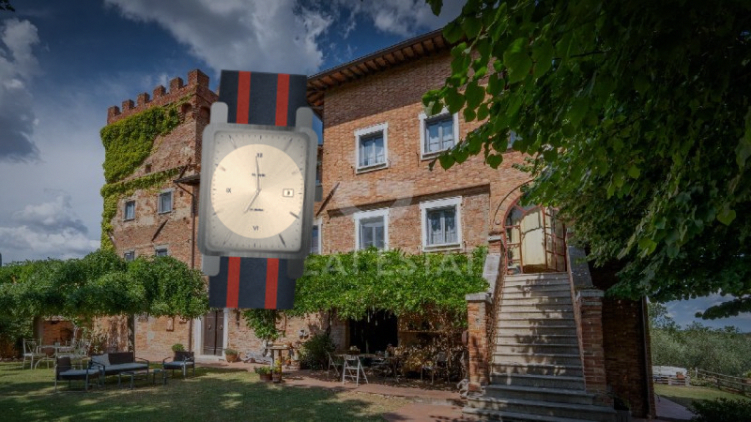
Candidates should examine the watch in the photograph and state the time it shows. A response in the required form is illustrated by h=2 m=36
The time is h=6 m=59
